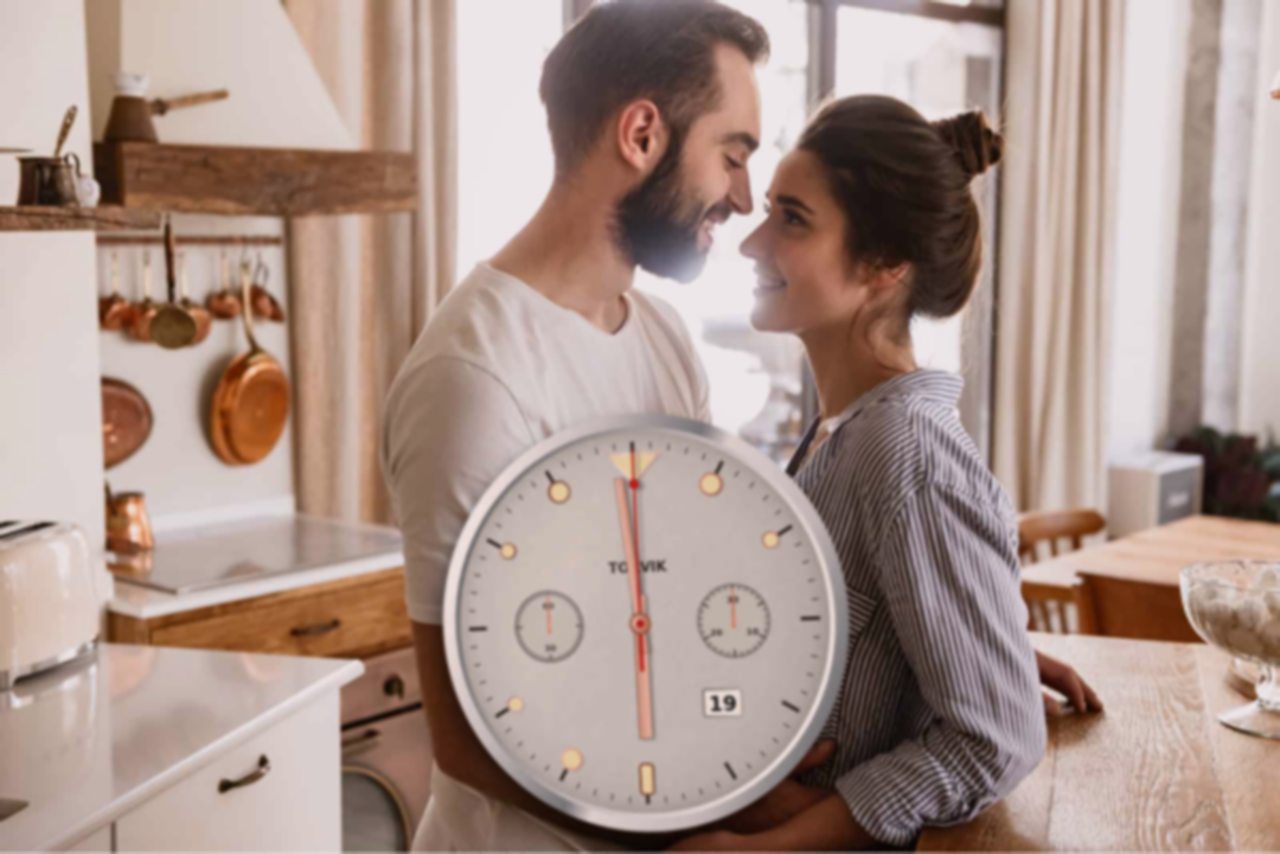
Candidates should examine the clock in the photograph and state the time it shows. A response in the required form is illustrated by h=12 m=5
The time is h=5 m=59
